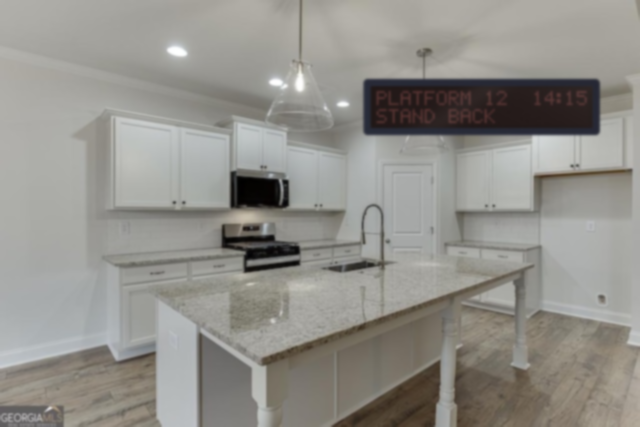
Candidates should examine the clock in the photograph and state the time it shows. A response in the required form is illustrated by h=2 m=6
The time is h=14 m=15
